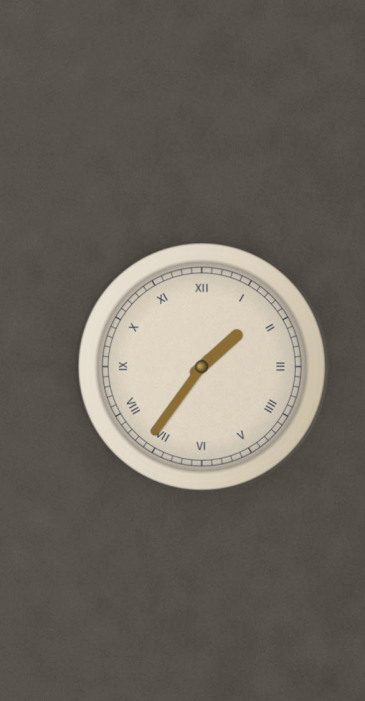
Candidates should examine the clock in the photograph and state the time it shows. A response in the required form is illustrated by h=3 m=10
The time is h=1 m=36
